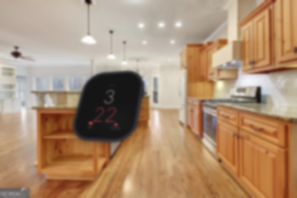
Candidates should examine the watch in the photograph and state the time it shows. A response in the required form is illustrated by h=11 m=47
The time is h=3 m=22
